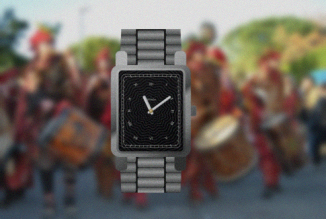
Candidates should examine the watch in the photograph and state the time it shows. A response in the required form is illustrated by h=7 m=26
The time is h=11 m=9
